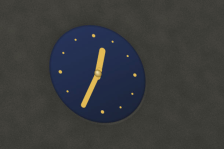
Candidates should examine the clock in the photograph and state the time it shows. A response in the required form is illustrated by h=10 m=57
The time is h=12 m=35
